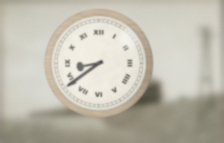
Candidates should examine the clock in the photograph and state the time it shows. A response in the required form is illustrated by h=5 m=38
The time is h=8 m=39
